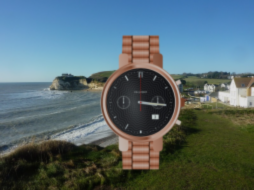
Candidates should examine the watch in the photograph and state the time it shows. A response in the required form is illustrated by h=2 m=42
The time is h=3 m=16
